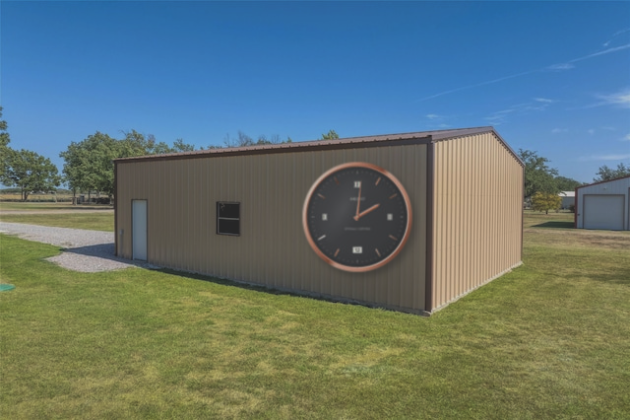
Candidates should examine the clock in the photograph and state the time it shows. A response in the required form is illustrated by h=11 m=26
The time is h=2 m=1
